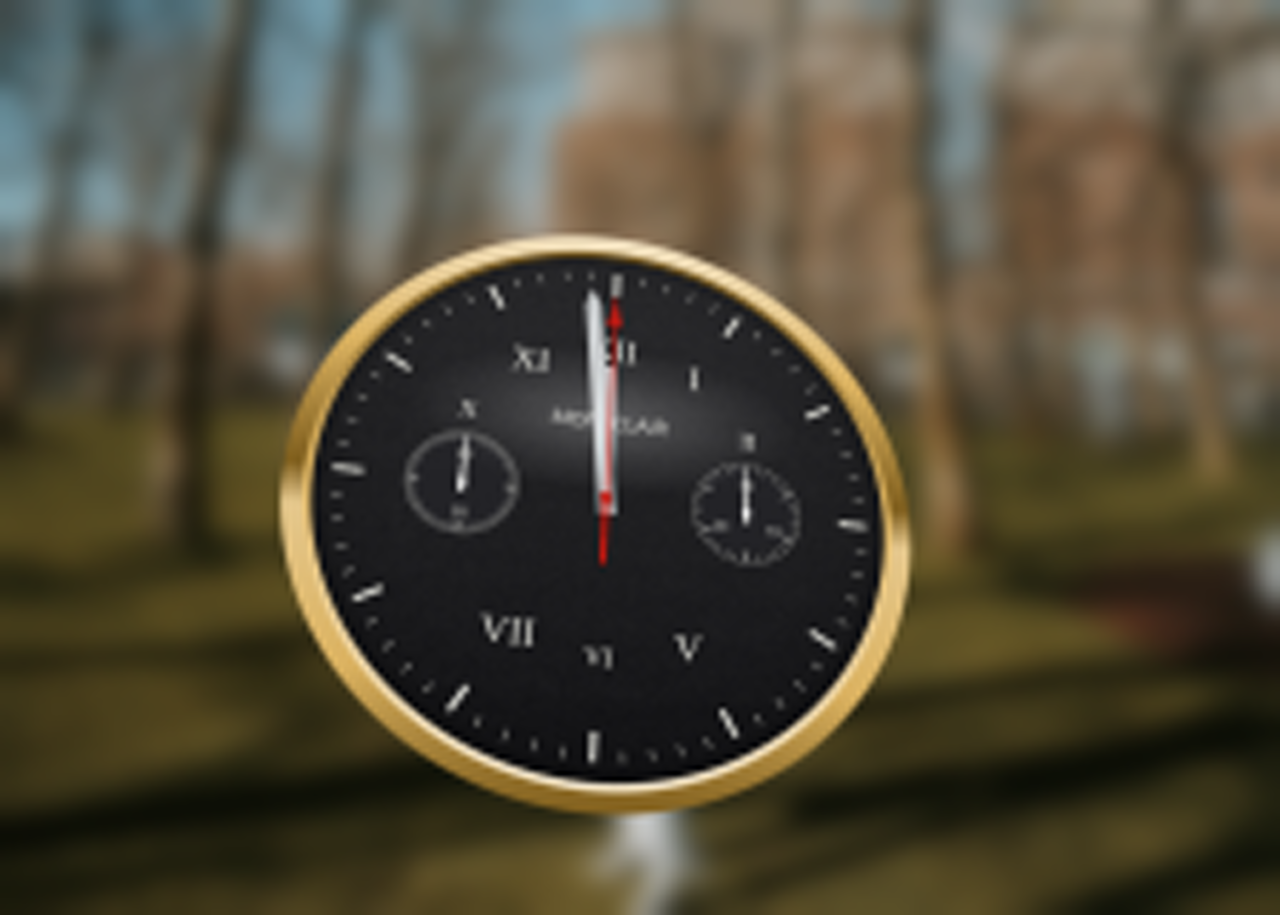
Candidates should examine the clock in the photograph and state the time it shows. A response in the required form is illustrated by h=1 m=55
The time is h=11 m=59
